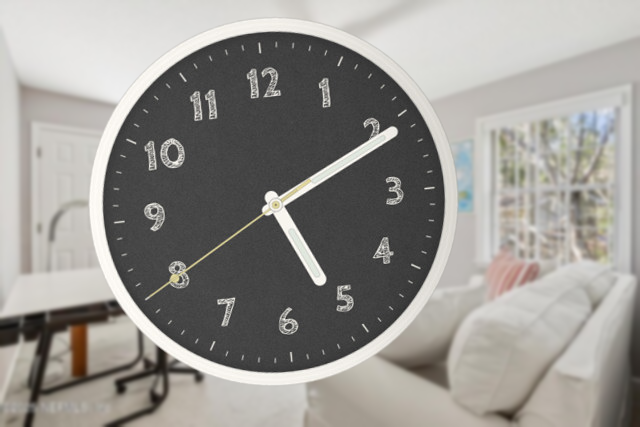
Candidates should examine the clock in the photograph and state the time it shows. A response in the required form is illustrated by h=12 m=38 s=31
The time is h=5 m=10 s=40
